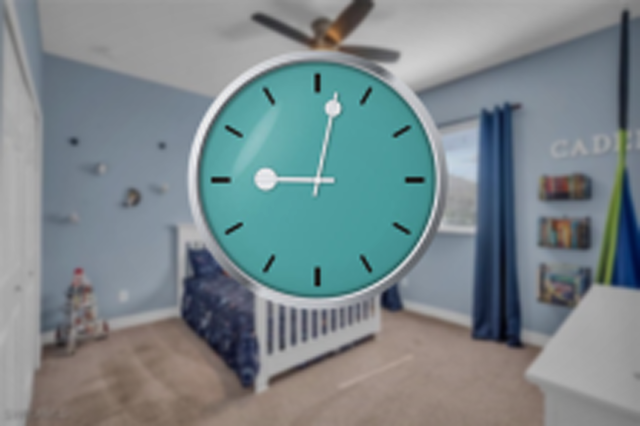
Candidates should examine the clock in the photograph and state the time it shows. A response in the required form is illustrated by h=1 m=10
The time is h=9 m=2
